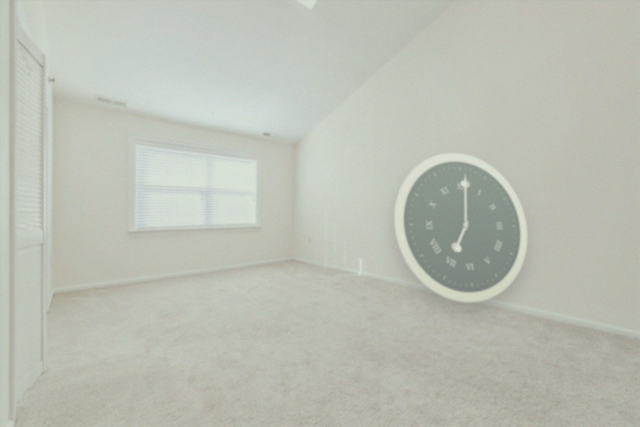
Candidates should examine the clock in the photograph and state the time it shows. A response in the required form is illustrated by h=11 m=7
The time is h=7 m=1
